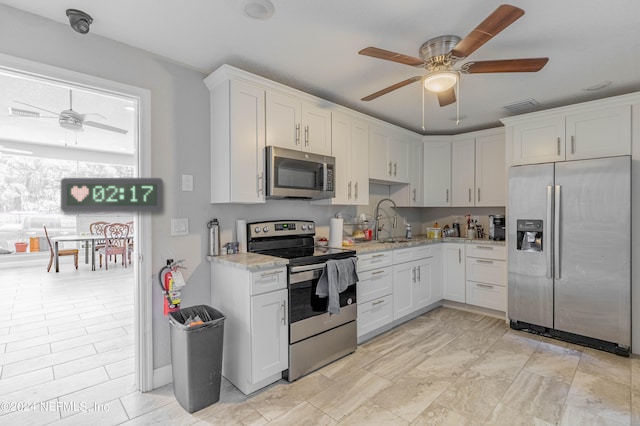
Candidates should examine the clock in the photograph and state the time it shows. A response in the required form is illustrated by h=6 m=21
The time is h=2 m=17
